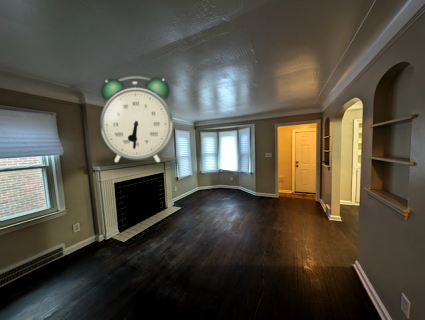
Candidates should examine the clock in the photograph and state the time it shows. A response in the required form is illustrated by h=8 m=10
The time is h=6 m=31
